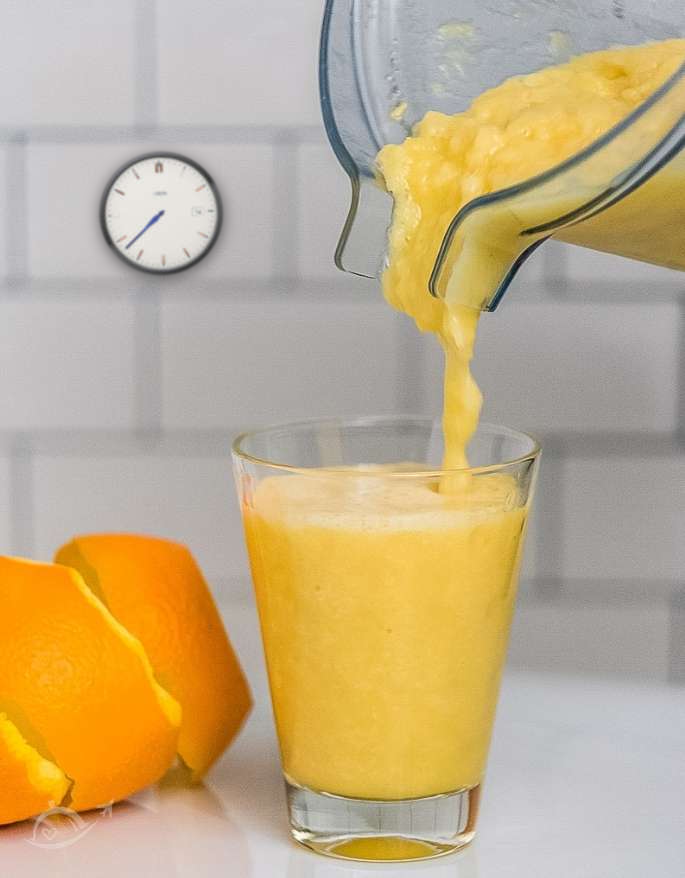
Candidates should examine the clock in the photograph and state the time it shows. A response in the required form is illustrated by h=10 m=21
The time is h=7 m=38
